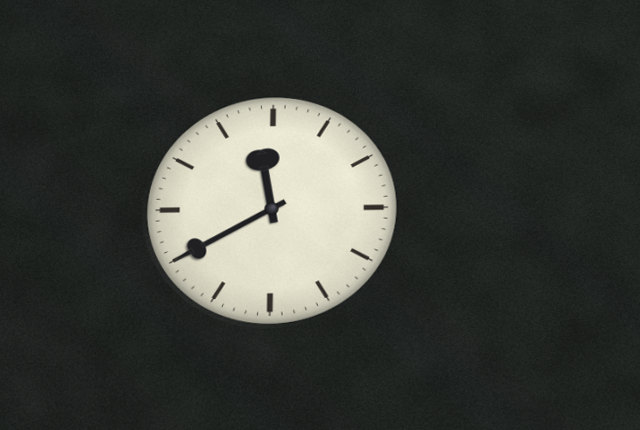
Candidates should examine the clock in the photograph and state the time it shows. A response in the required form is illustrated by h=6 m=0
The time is h=11 m=40
